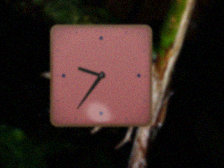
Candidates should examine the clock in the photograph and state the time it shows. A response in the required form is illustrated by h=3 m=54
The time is h=9 m=36
